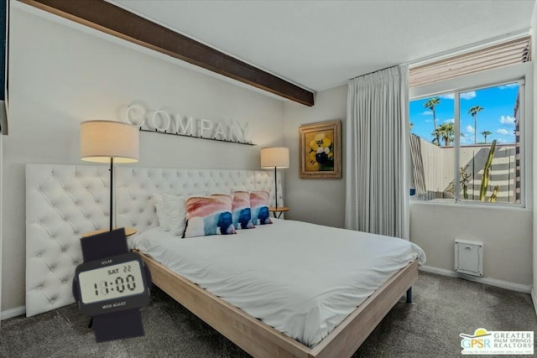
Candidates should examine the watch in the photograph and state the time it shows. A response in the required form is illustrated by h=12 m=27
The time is h=11 m=0
